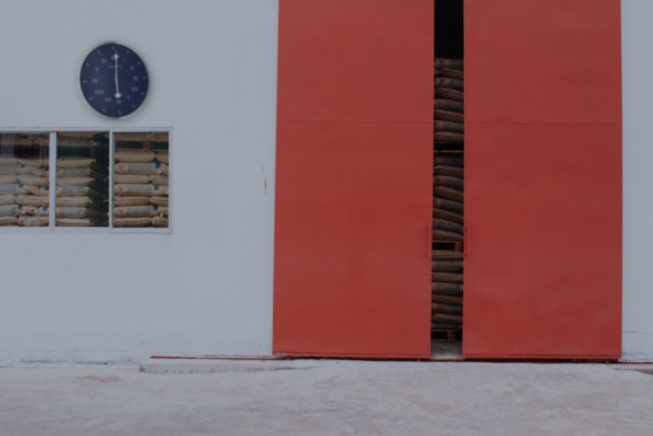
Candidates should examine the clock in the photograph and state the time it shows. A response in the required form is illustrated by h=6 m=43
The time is h=6 m=1
